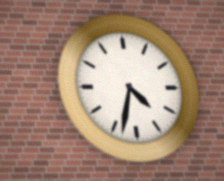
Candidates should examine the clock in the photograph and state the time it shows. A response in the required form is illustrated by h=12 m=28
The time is h=4 m=33
